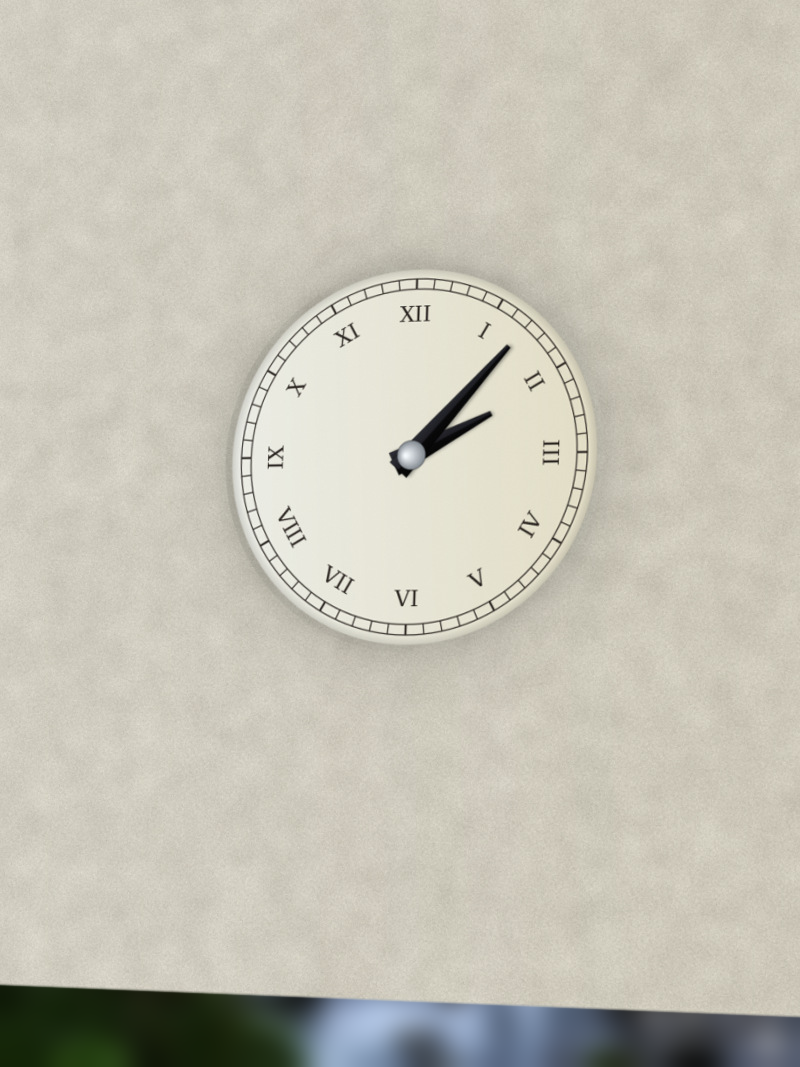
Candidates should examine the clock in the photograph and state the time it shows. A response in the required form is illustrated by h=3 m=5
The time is h=2 m=7
